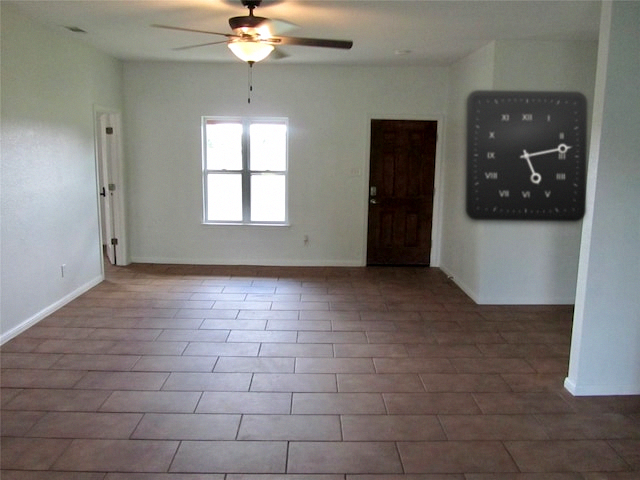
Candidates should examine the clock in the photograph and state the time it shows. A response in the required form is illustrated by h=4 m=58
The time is h=5 m=13
